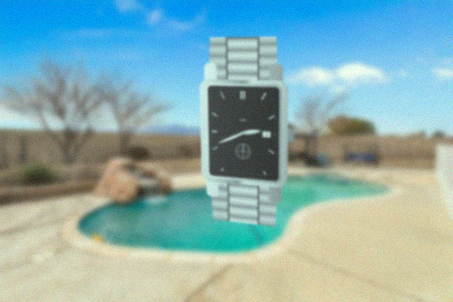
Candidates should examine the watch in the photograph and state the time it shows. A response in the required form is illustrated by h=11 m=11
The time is h=2 m=41
